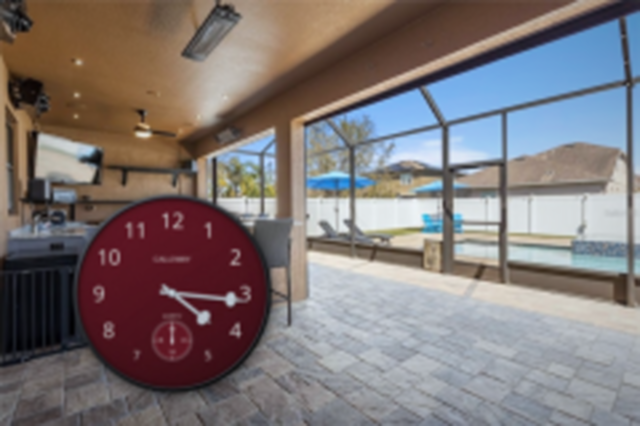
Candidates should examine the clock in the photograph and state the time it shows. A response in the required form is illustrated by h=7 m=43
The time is h=4 m=16
